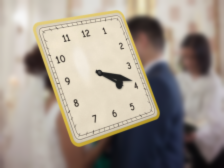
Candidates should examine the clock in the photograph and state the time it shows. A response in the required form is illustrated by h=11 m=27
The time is h=4 m=19
